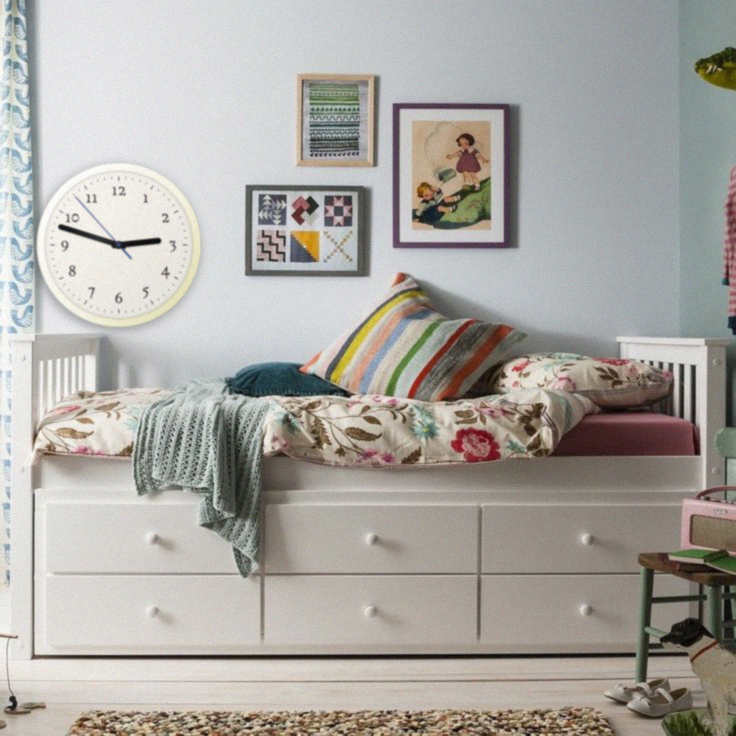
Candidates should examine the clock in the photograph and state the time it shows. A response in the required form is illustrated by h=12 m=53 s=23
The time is h=2 m=47 s=53
